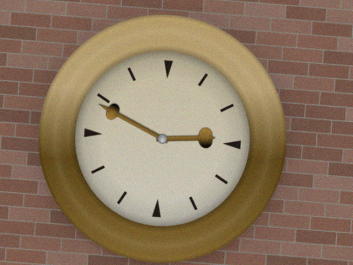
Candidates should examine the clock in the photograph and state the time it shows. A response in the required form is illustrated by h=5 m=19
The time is h=2 m=49
